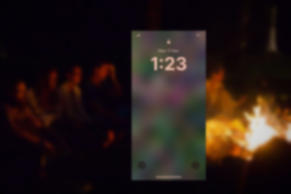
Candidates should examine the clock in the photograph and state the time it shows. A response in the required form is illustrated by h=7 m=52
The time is h=1 m=23
